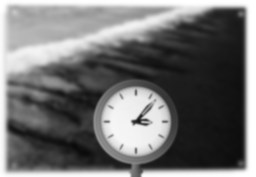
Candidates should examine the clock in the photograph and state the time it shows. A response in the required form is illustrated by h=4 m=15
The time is h=3 m=7
